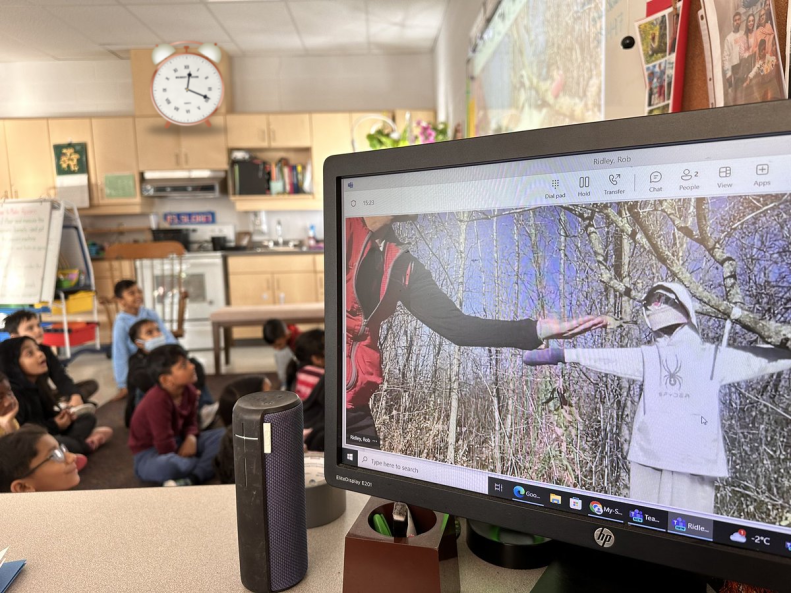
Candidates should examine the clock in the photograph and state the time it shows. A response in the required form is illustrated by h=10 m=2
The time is h=12 m=19
